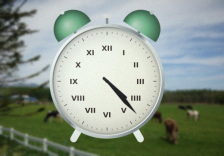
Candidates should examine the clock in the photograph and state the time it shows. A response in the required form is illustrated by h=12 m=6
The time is h=4 m=23
